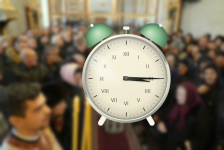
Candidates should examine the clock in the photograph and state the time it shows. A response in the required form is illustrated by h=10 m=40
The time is h=3 m=15
